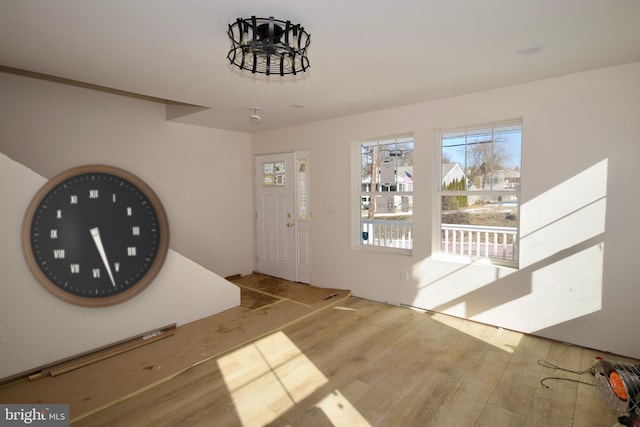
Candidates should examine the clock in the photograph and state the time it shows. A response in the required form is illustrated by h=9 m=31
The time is h=5 m=27
